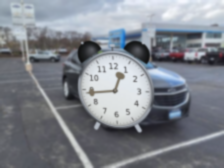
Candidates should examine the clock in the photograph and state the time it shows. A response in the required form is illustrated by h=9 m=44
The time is h=12 m=44
